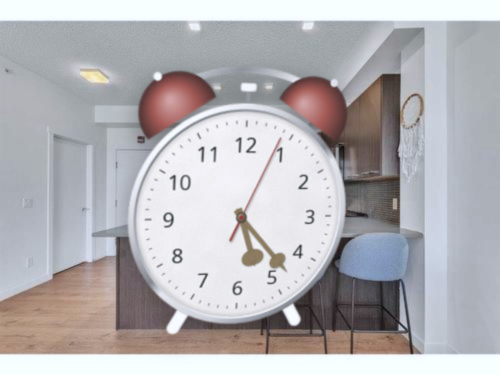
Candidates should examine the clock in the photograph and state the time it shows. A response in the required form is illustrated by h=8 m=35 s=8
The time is h=5 m=23 s=4
